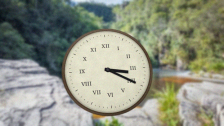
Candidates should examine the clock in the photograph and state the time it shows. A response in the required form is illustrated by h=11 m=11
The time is h=3 m=20
